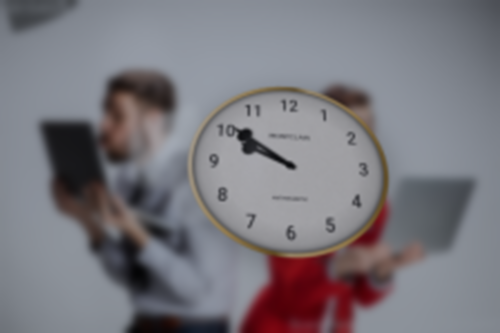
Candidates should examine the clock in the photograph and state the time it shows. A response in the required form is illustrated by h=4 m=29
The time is h=9 m=51
